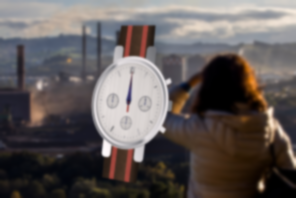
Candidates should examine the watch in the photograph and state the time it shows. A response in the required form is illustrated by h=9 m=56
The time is h=12 m=0
